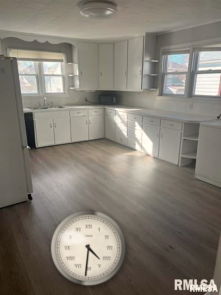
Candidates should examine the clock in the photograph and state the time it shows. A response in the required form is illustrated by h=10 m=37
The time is h=4 m=31
